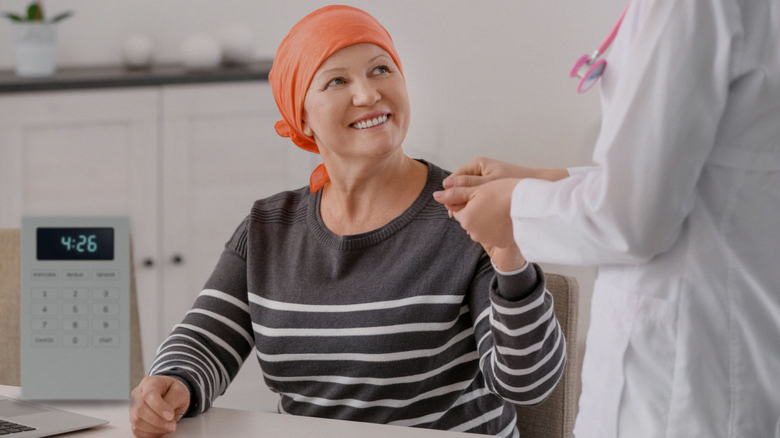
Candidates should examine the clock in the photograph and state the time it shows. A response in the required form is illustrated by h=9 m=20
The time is h=4 m=26
